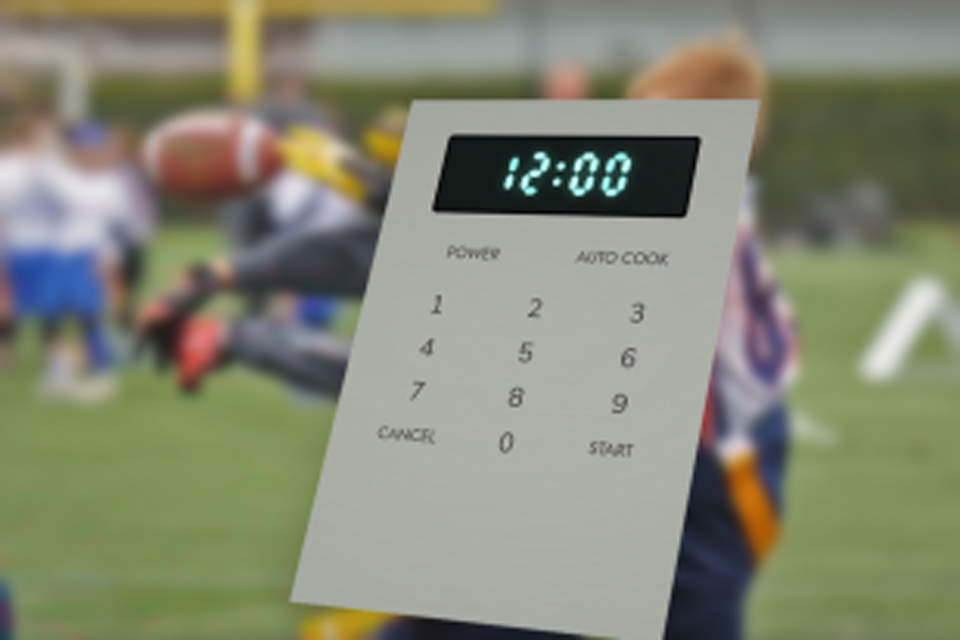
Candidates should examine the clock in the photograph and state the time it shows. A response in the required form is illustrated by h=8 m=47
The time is h=12 m=0
